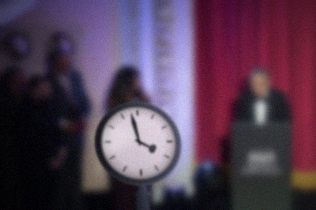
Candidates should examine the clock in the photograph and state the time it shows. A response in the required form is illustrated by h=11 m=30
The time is h=3 m=58
